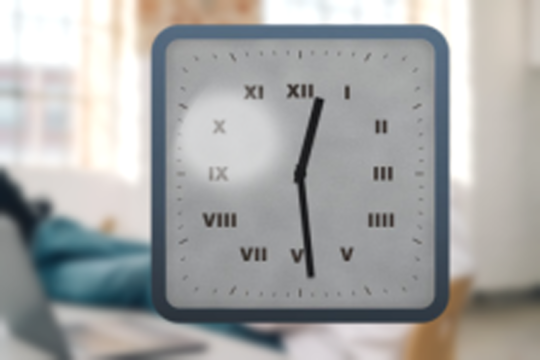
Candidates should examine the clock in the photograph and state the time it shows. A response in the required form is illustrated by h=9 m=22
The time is h=12 m=29
